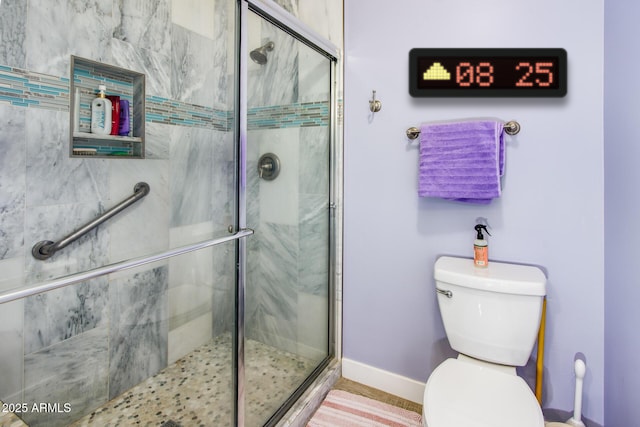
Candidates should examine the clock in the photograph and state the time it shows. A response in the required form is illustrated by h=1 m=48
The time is h=8 m=25
